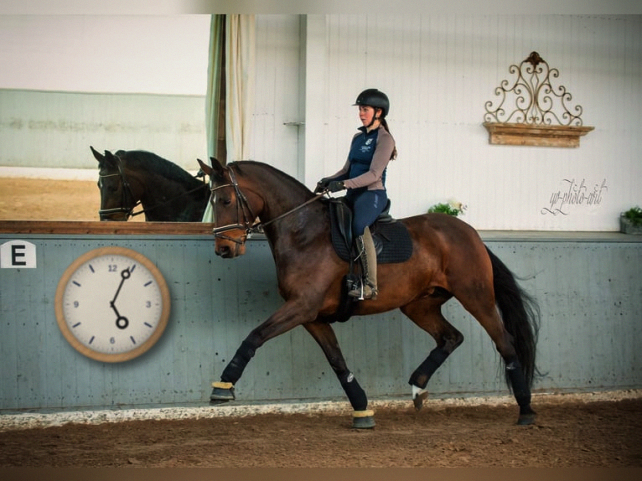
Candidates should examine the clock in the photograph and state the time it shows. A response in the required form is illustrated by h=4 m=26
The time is h=5 m=4
